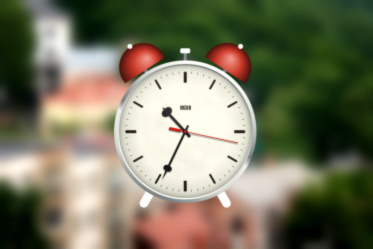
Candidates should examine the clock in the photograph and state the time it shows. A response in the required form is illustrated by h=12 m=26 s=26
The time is h=10 m=34 s=17
